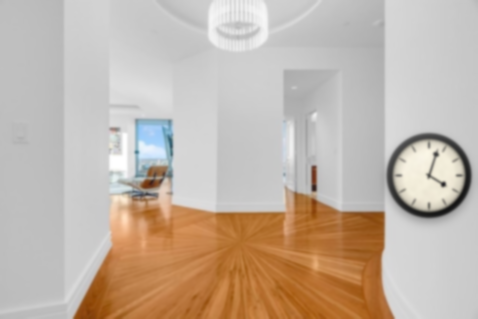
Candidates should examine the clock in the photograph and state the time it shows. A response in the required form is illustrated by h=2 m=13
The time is h=4 m=3
